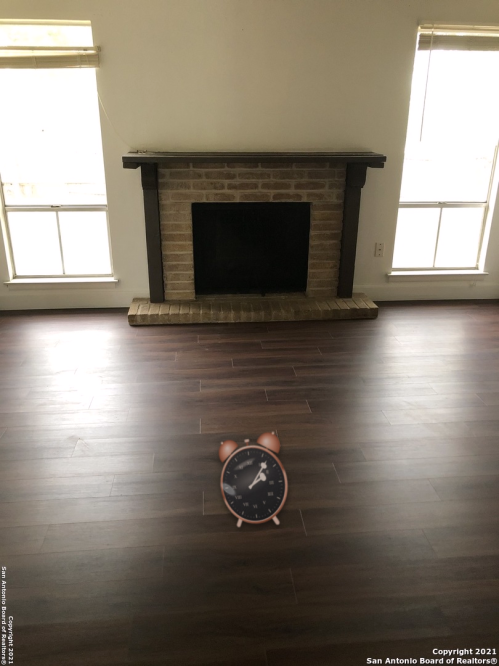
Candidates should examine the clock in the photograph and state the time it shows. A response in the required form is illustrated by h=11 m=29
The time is h=2 m=7
